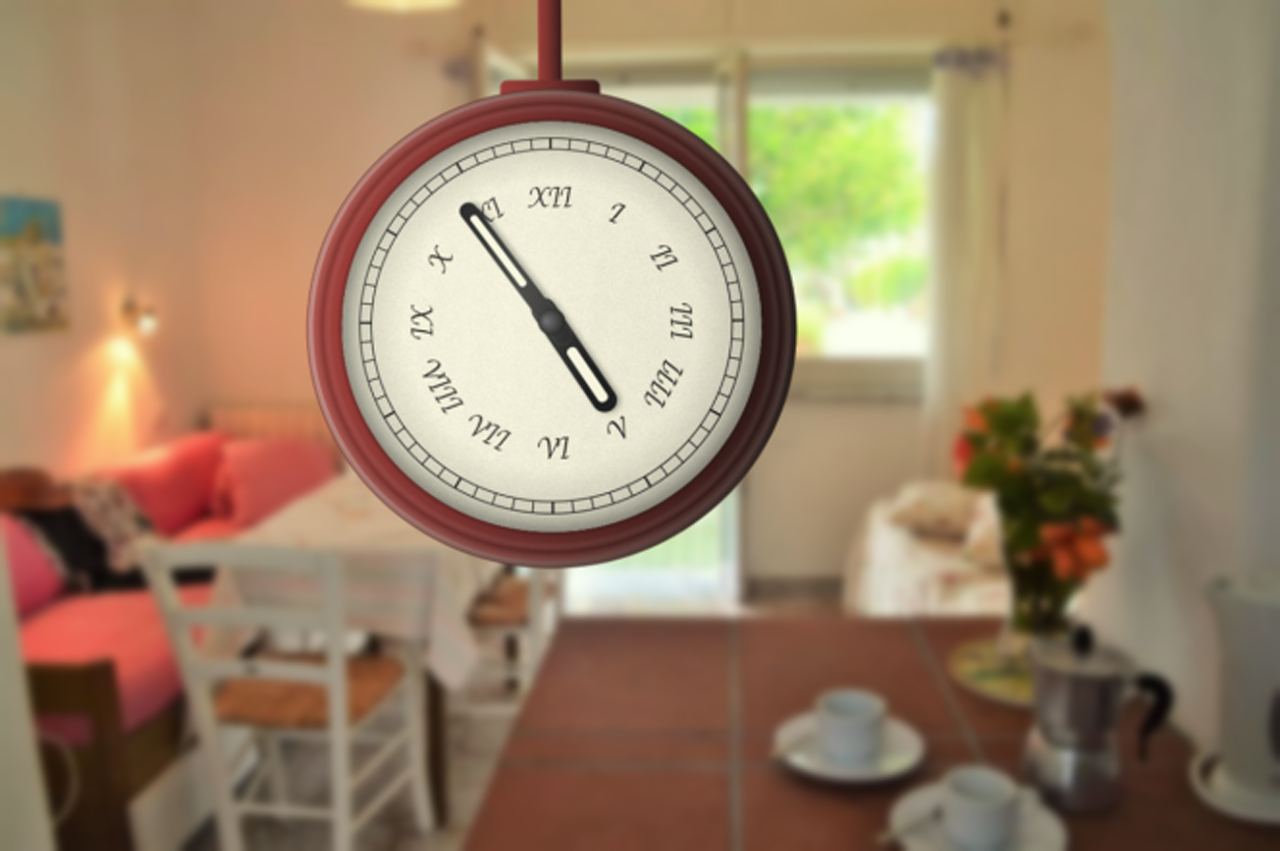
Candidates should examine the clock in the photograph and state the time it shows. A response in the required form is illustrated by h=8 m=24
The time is h=4 m=54
